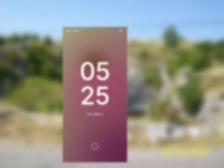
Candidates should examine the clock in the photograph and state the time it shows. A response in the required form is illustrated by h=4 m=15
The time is h=5 m=25
